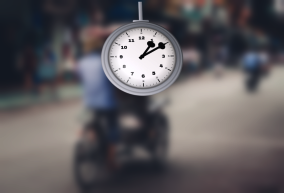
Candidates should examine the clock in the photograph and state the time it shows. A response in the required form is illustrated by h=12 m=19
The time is h=1 m=10
